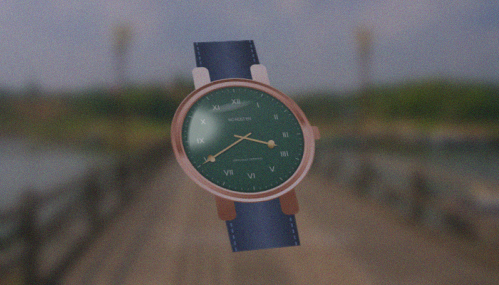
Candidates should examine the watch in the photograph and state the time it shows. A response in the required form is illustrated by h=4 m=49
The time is h=3 m=40
